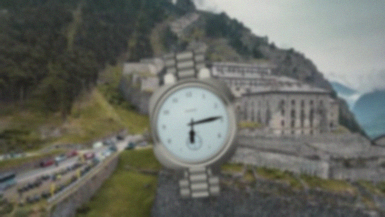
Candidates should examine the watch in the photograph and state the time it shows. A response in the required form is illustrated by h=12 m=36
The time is h=6 m=14
